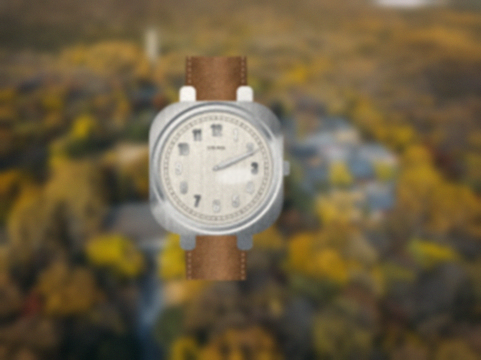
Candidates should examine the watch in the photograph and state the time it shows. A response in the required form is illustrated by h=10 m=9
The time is h=2 m=11
